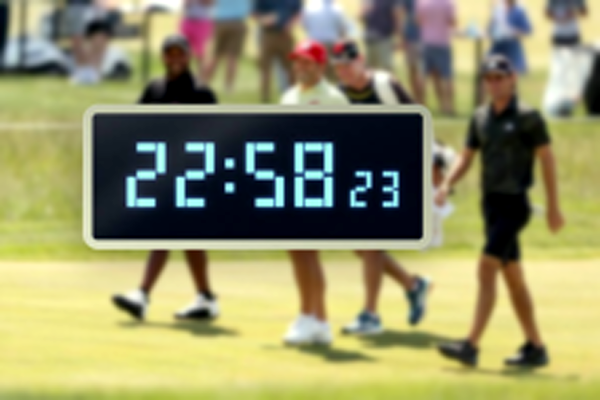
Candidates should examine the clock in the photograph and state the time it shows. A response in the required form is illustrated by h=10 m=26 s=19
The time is h=22 m=58 s=23
